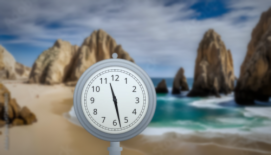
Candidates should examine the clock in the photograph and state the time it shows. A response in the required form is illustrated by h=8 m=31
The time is h=11 m=28
